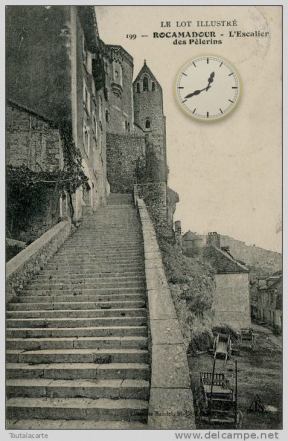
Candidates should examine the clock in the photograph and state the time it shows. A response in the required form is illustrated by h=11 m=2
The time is h=12 m=41
